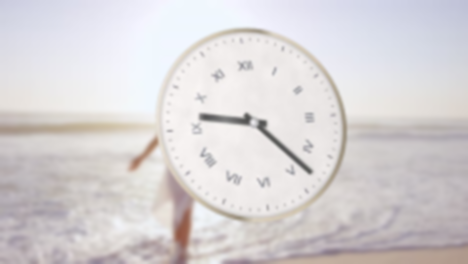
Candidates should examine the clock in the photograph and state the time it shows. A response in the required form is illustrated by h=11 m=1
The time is h=9 m=23
